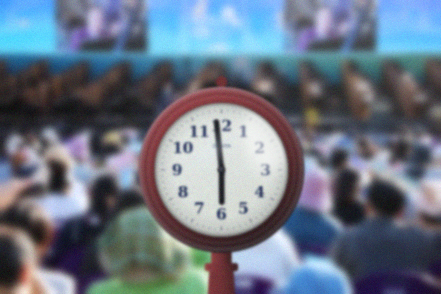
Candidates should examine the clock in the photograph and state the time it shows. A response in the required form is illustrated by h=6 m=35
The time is h=5 m=59
